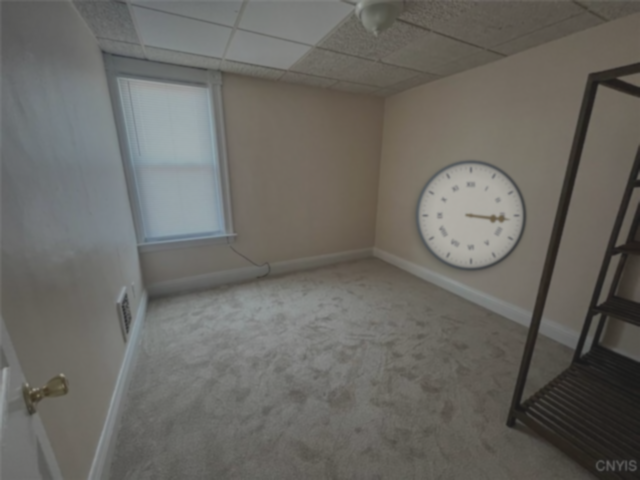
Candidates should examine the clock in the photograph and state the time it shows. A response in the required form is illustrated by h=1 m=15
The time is h=3 m=16
